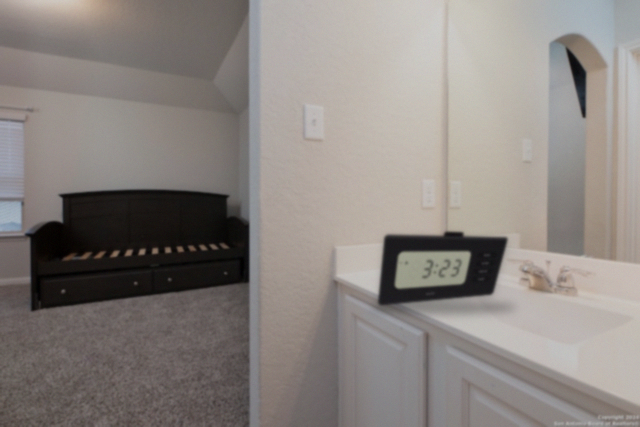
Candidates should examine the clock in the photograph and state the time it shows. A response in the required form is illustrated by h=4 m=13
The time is h=3 m=23
